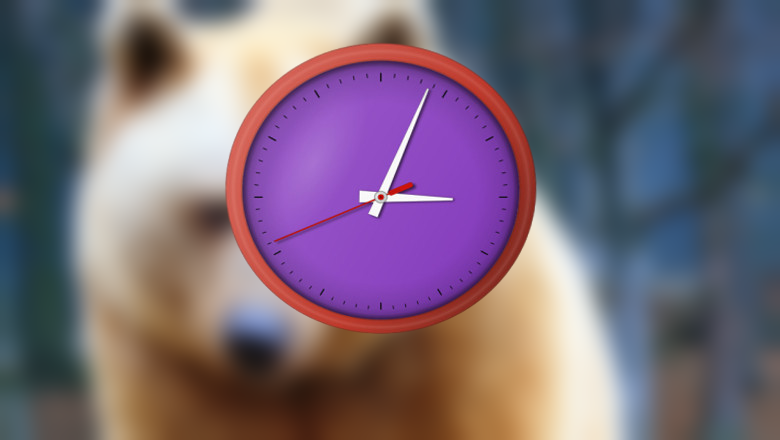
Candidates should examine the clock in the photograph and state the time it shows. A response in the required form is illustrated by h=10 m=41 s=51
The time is h=3 m=3 s=41
